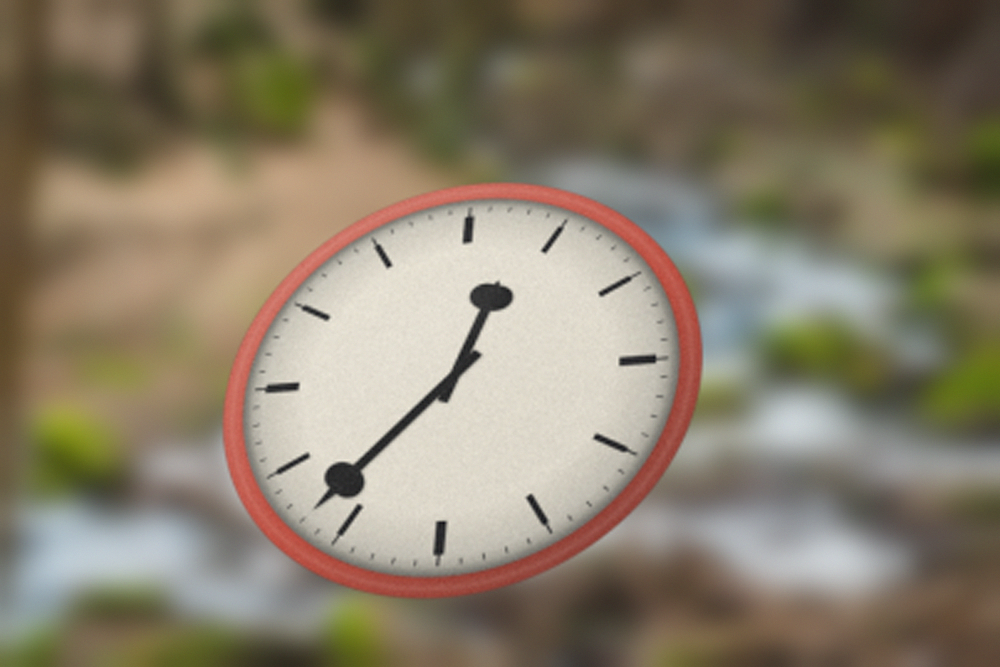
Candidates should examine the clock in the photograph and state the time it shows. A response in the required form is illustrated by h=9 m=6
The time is h=12 m=37
